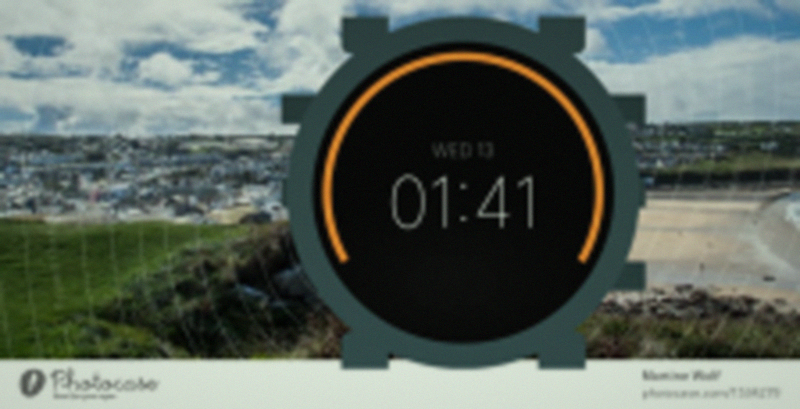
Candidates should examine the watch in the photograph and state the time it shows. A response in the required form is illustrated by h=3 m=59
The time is h=1 m=41
